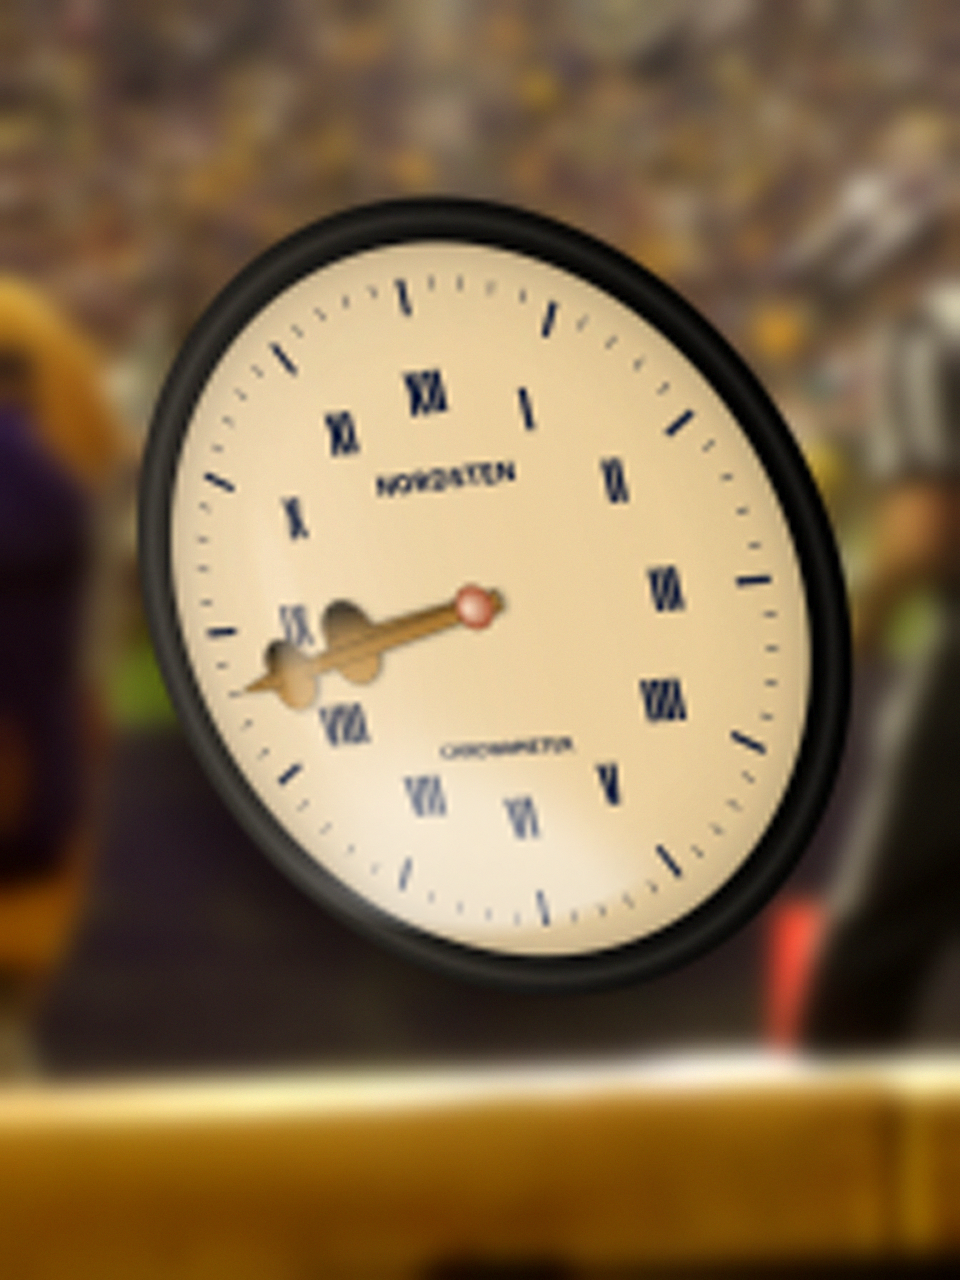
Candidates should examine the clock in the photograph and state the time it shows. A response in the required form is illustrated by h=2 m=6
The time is h=8 m=43
